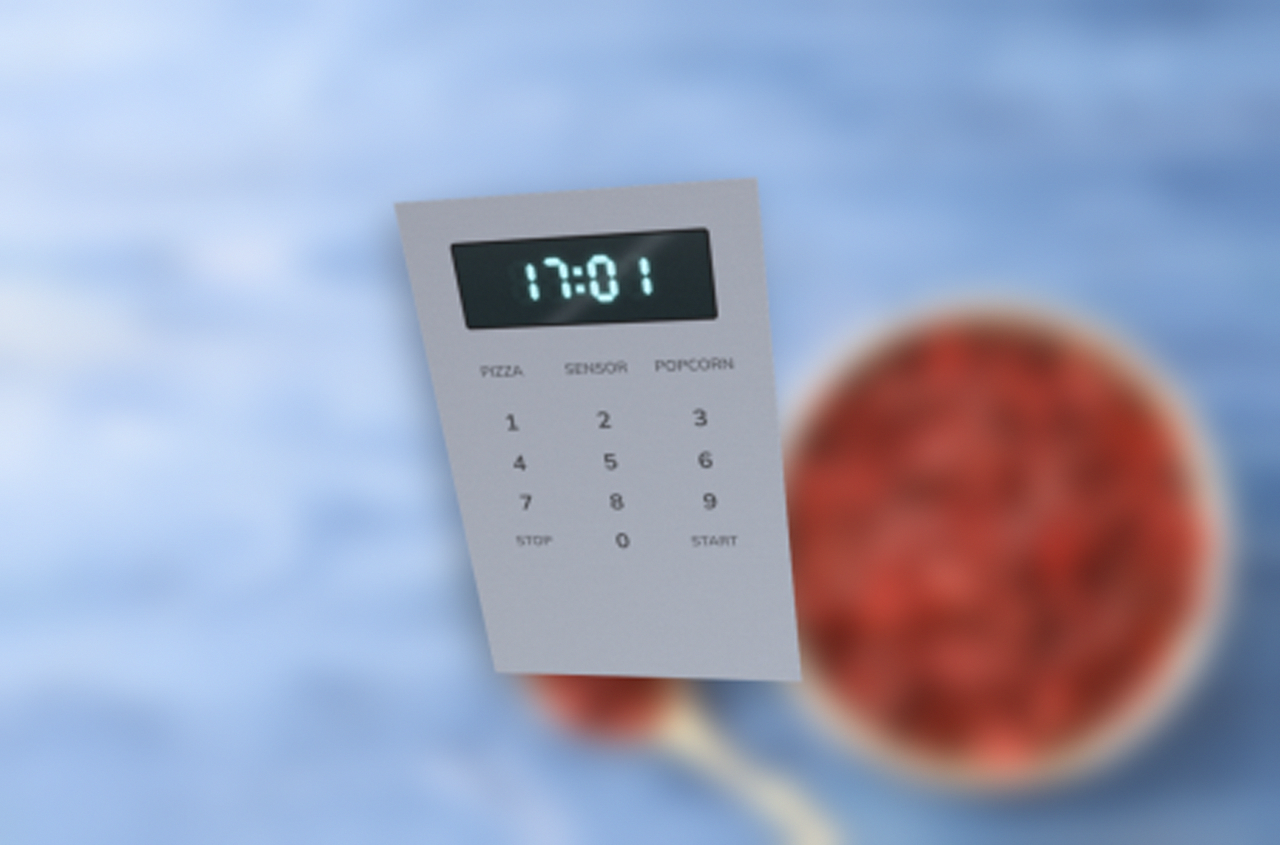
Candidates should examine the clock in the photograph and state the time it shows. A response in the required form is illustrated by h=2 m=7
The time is h=17 m=1
